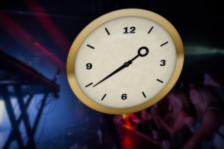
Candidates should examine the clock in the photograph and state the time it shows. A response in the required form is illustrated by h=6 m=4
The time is h=1 m=39
